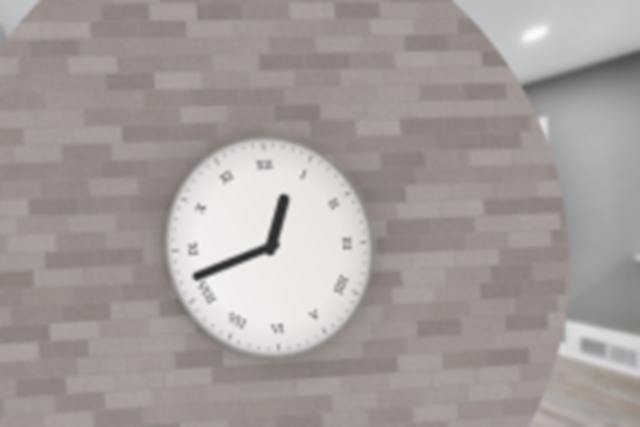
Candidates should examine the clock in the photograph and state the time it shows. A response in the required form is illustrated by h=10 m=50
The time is h=12 m=42
